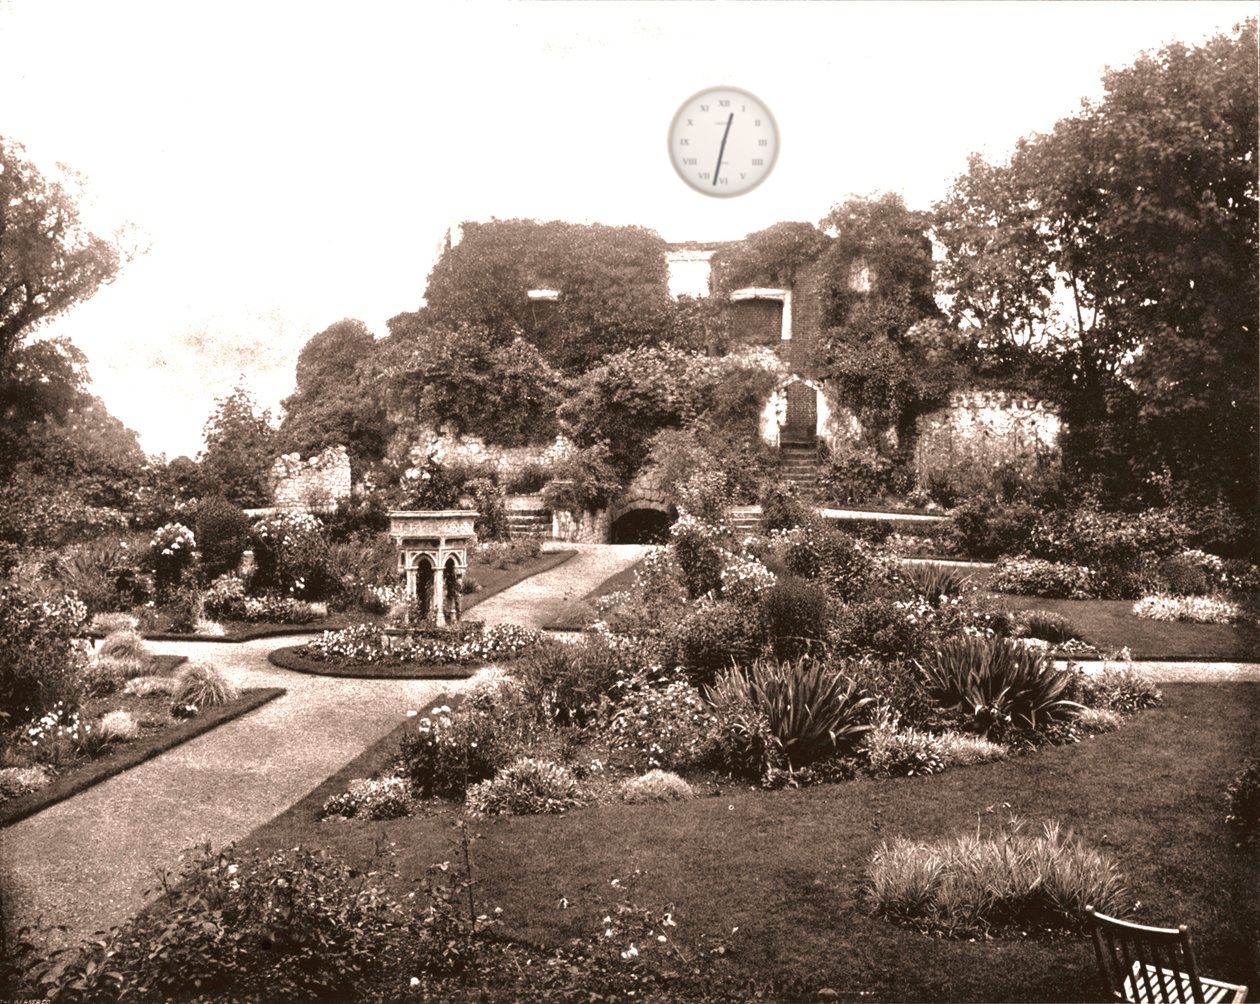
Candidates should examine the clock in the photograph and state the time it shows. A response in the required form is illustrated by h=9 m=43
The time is h=12 m=32
